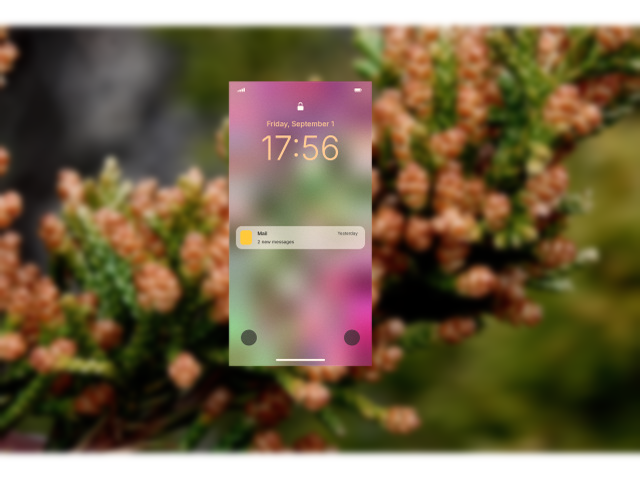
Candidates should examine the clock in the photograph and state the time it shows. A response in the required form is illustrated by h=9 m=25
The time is h=17 m=56
